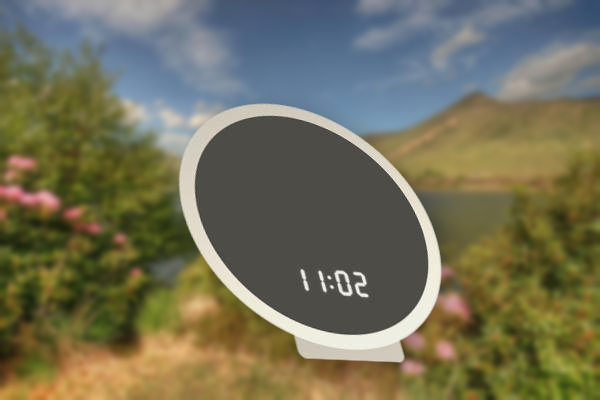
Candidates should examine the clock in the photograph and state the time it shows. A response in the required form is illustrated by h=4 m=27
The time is h=11 m=2
